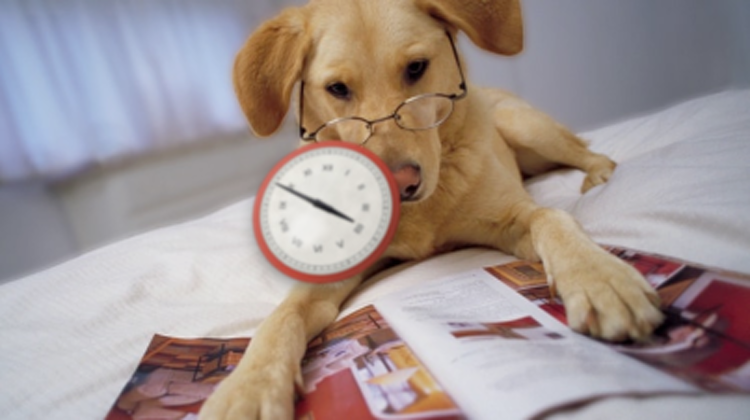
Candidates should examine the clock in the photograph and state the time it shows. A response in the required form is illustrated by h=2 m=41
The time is h=3 m=49
